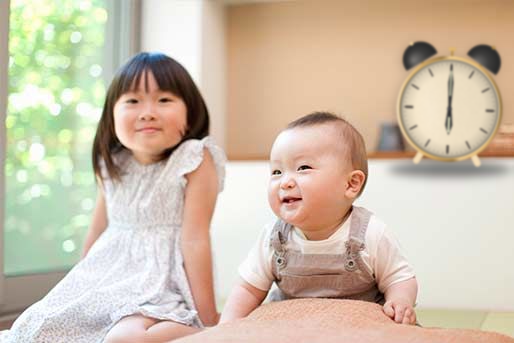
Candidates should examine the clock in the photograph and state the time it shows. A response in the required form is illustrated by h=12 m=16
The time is h=6 m=0
